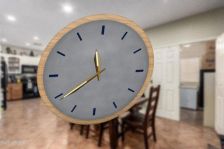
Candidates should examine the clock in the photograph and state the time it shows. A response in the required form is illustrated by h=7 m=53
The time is h=11 m=39
